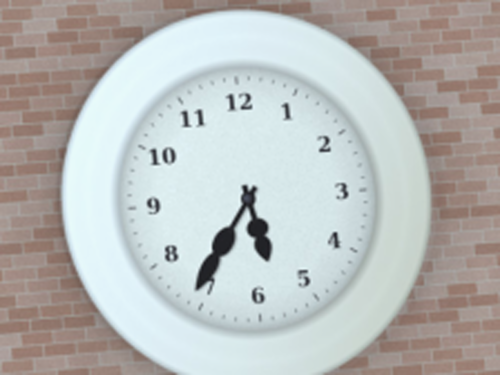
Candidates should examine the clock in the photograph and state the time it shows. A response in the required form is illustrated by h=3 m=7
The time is h=5 m=36
